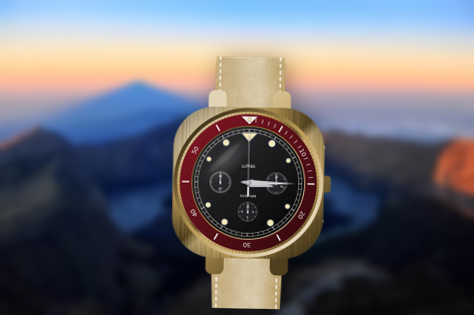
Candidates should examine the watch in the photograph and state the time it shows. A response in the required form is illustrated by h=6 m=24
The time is h=3 m=15
